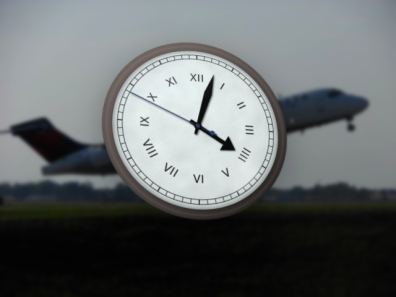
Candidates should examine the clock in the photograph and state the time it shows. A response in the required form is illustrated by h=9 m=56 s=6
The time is h=4 m=2 s=49
